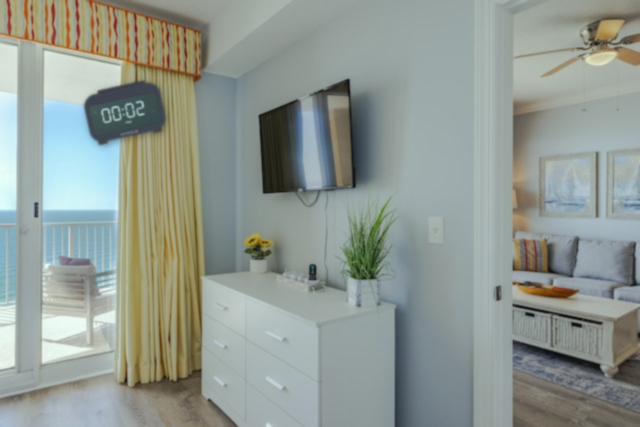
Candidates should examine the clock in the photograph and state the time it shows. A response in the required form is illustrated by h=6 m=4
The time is h=0 m=2
